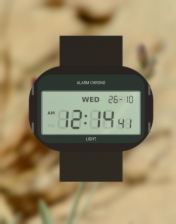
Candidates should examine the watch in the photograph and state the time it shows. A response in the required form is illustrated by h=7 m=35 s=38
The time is h=12 m=14 s=41
